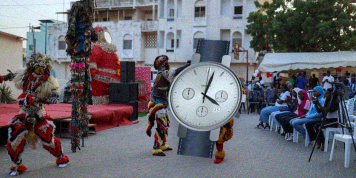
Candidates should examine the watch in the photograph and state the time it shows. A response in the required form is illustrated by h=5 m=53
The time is h=4 m=2
